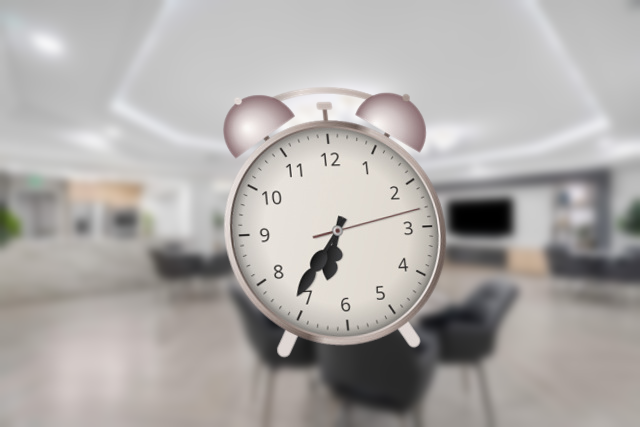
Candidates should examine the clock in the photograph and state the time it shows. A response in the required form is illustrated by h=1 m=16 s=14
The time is h=6 m=36 s=13
